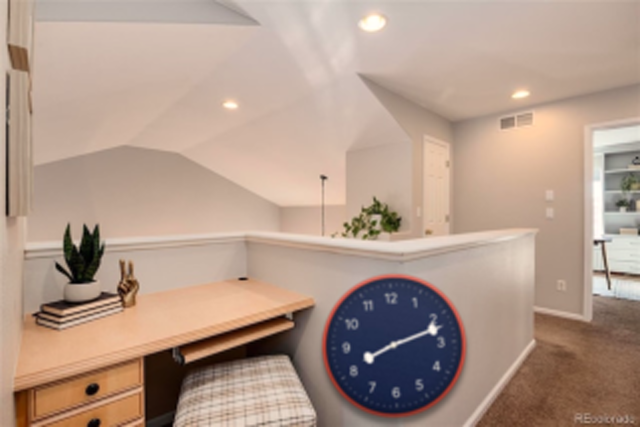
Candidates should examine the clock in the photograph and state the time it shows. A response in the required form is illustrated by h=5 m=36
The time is h=8 m=12
